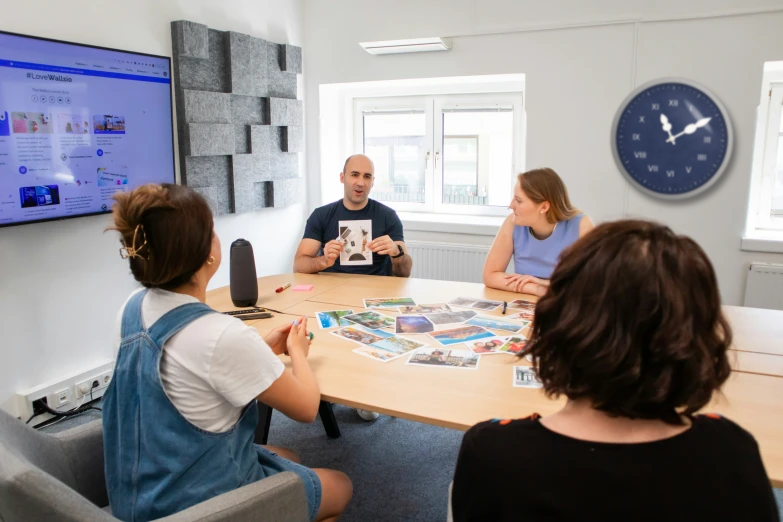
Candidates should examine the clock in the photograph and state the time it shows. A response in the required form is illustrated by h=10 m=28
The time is h=11 m=10
